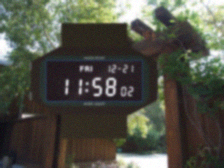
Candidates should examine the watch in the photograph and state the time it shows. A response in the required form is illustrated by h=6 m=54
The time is h=11 m=58
